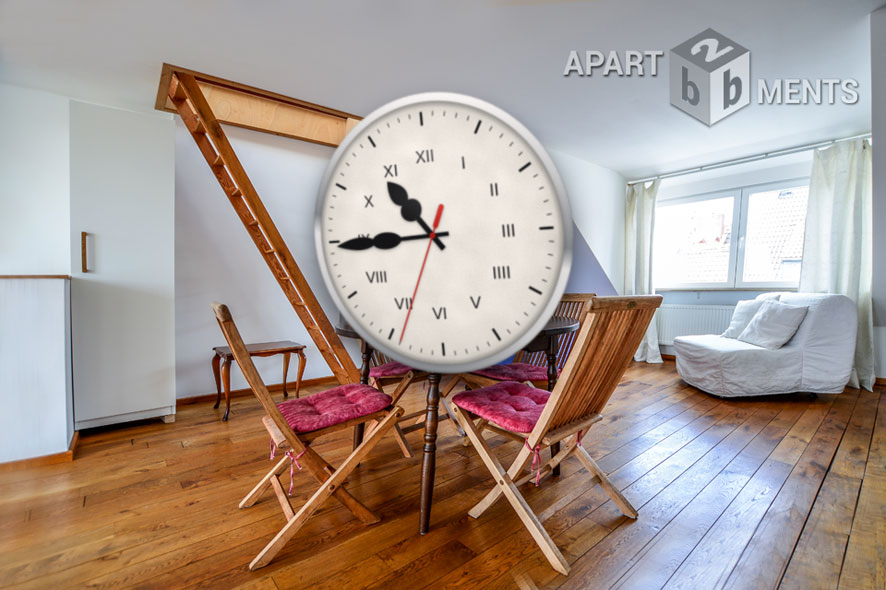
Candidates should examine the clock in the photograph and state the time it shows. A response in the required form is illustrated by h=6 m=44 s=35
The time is h=10 m=44 s=34
